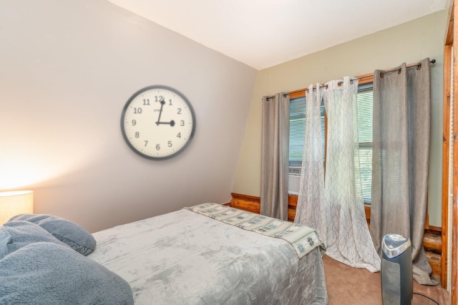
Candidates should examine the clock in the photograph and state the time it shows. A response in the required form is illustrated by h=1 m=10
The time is h=3 m=2
